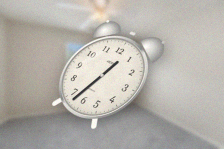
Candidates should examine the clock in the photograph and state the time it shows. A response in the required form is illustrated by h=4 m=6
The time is h=12 m=33
